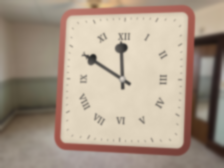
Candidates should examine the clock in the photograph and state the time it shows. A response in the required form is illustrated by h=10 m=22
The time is h=11 m=50
